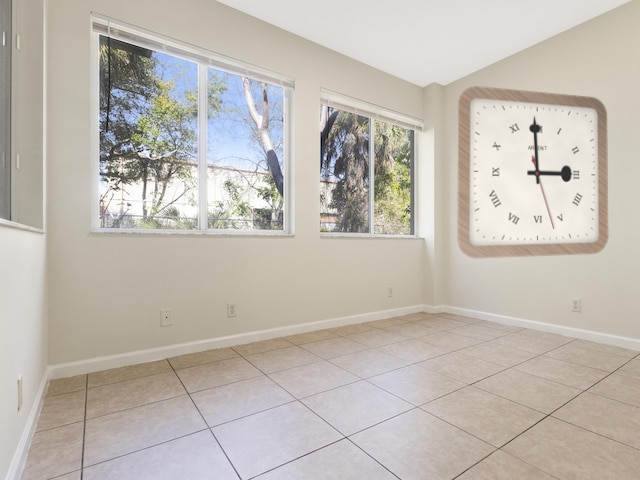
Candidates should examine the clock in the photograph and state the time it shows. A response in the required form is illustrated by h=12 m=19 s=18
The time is h=2 m=59 s=27
